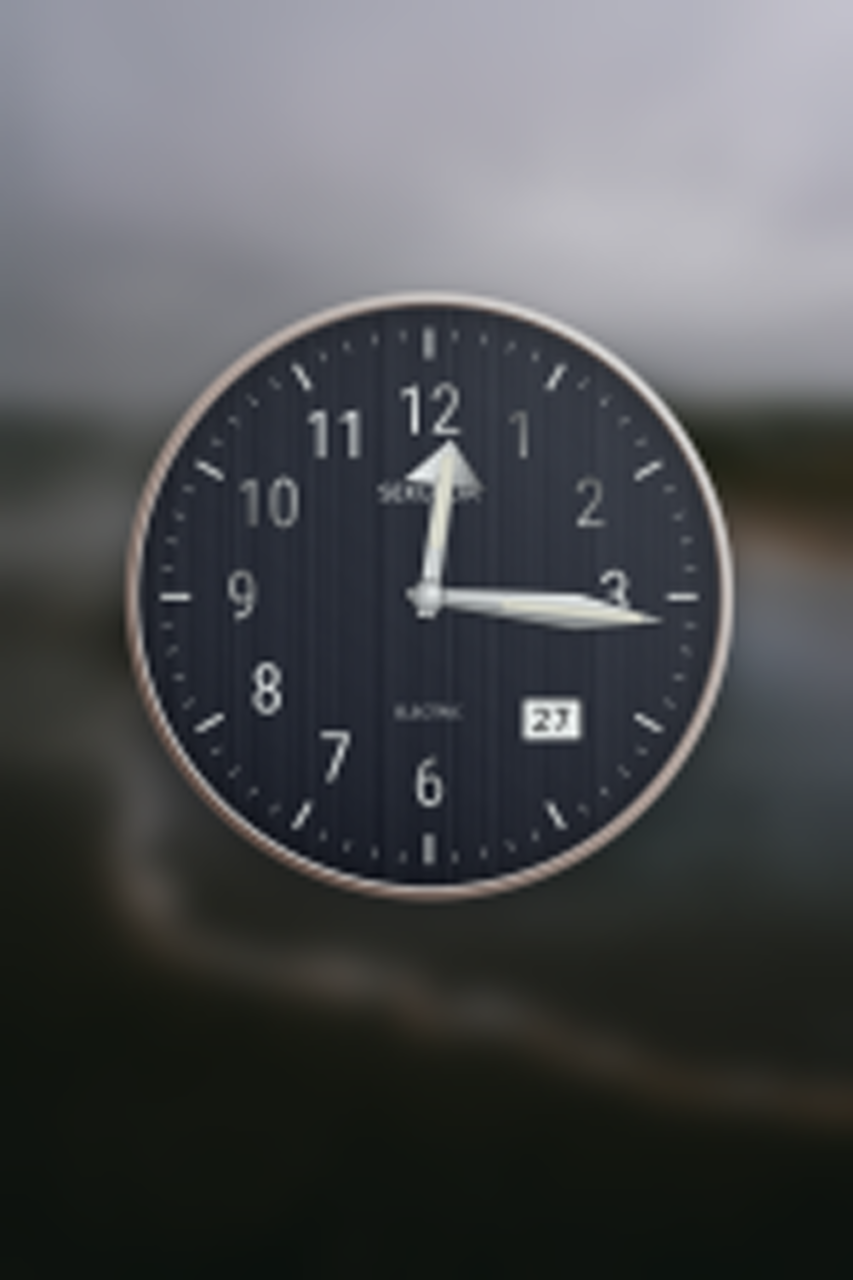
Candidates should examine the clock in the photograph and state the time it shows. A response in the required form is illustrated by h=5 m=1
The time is h=12 m=16
